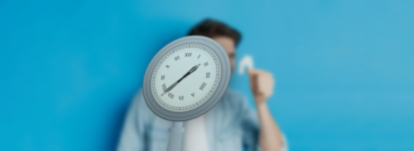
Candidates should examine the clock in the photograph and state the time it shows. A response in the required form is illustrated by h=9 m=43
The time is h=1 m=38
